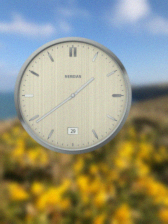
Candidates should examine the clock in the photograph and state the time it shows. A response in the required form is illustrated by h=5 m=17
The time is h=1 m=39
